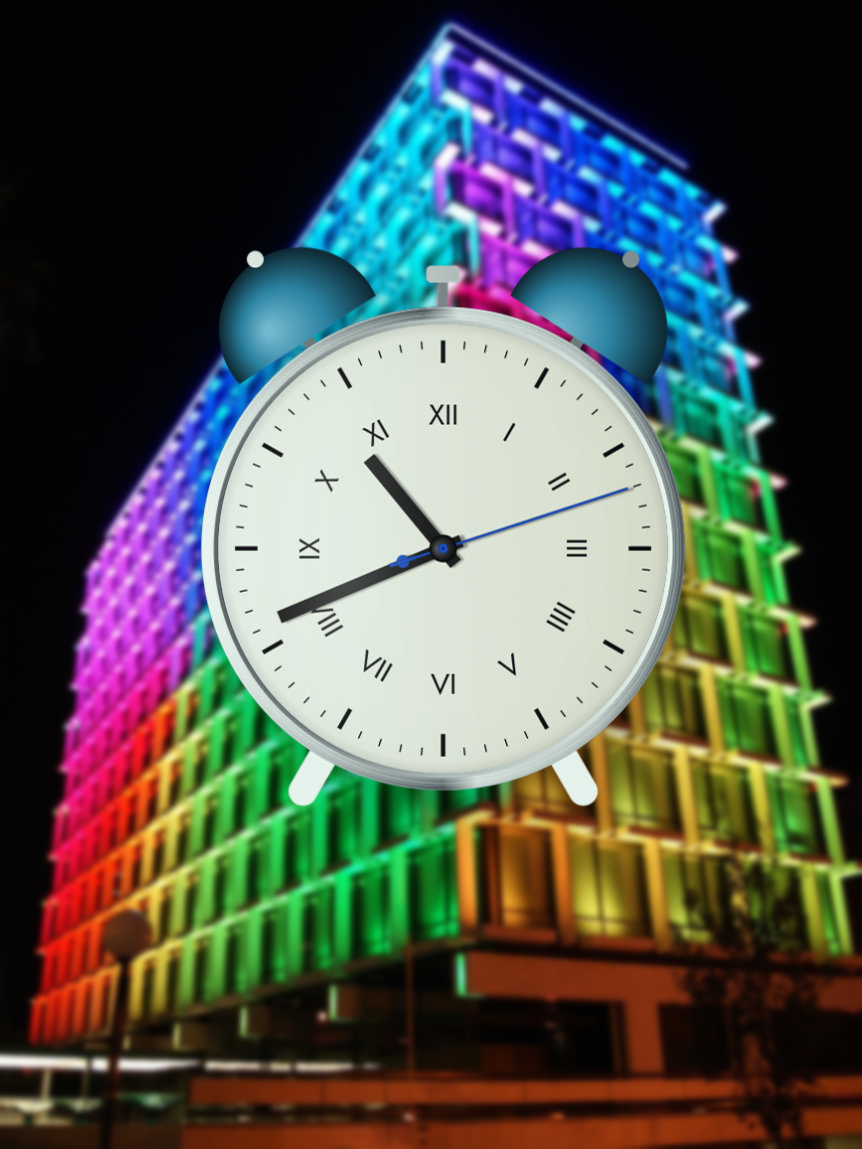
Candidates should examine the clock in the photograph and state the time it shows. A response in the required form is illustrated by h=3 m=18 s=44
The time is h=10 m=41 s=12
